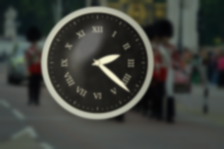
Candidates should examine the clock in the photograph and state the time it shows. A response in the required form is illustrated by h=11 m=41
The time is h=2 m=22
